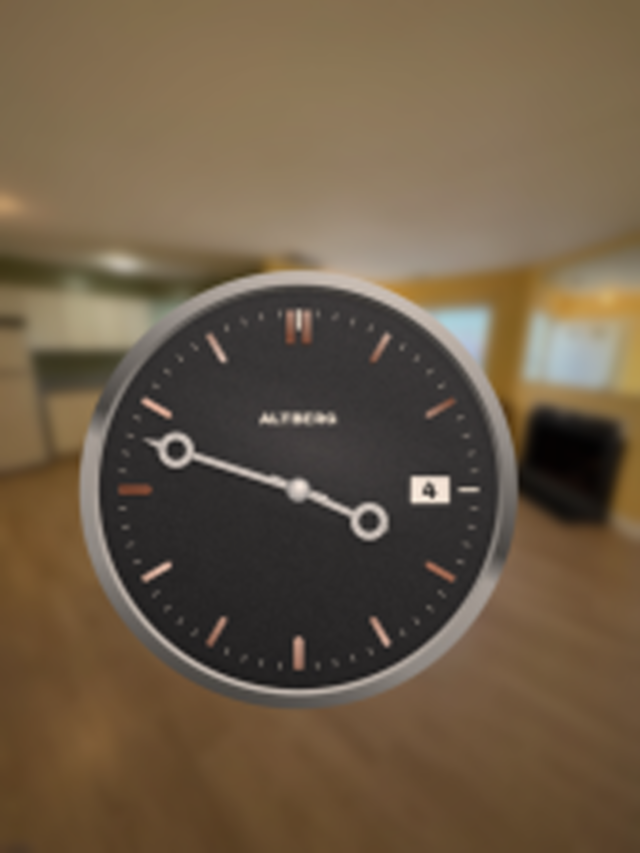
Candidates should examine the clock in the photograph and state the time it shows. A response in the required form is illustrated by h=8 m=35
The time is h=3 m=48
